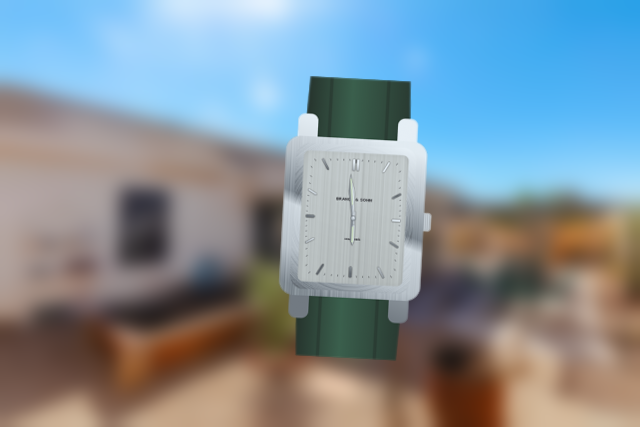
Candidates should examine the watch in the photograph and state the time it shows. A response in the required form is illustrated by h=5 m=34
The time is h=5 m=59
